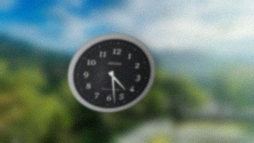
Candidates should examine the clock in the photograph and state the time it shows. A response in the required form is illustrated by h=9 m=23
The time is h=4 m=28
